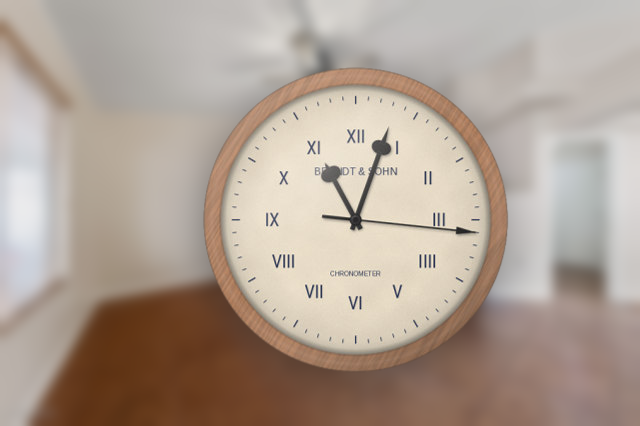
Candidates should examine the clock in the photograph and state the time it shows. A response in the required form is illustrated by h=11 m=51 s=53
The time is h=11 m=3 s=16
